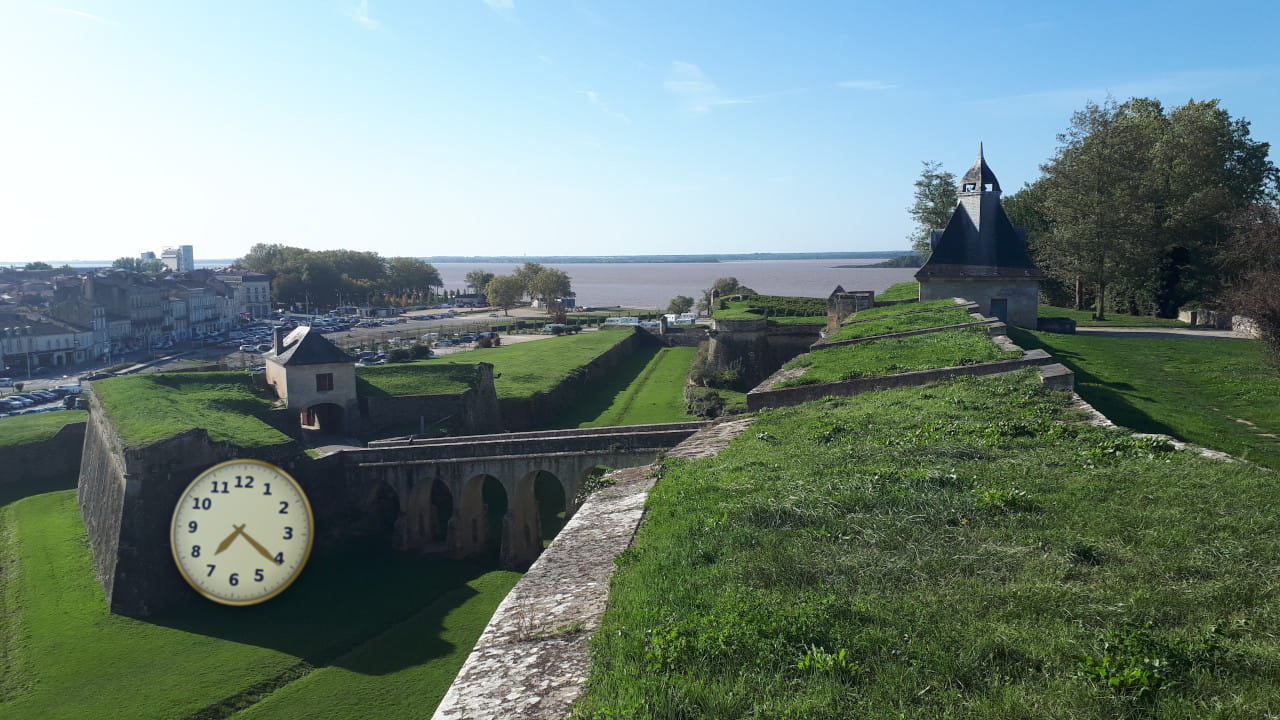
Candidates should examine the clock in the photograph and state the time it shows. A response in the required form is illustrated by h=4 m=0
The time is h=7 m=21
